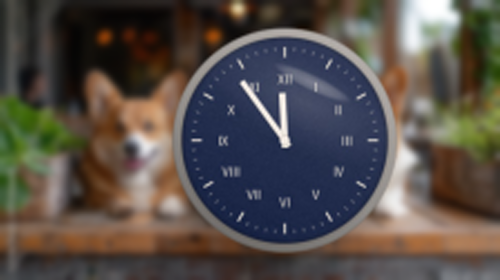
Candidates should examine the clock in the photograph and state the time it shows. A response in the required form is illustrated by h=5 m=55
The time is h=11 m=54
